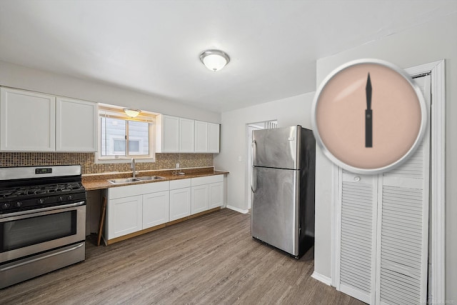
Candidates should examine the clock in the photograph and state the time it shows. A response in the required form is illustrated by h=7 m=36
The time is h=6 m=0
